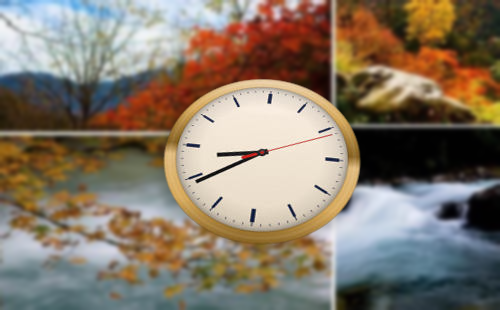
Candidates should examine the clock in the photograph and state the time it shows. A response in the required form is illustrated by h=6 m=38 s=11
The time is h=8 m=39 s=11
